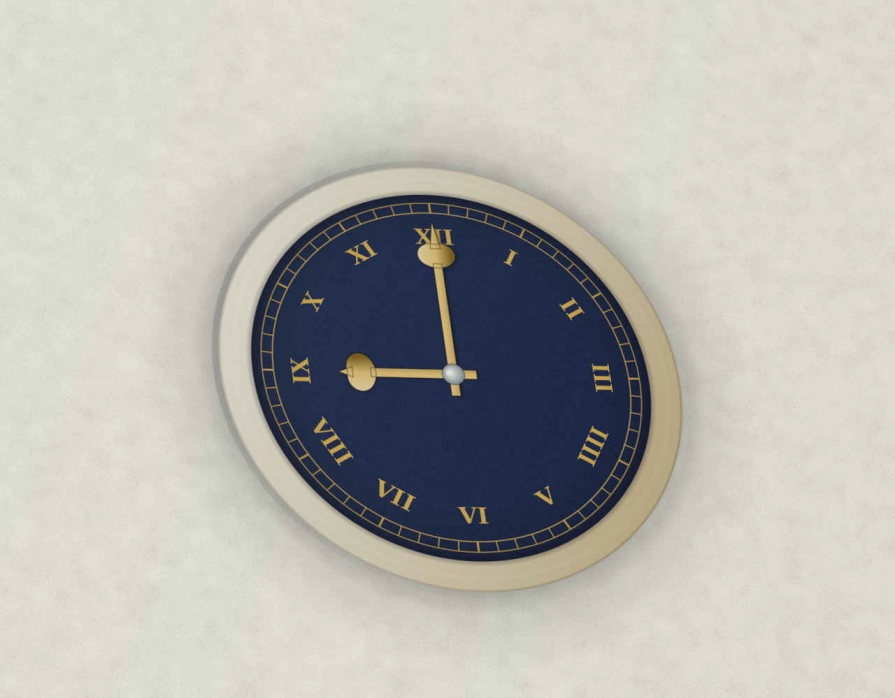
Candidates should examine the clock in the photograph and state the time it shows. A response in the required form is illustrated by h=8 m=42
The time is h=9 m=0
